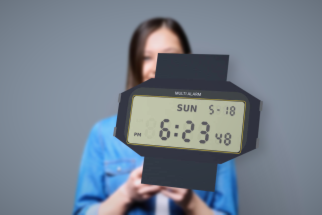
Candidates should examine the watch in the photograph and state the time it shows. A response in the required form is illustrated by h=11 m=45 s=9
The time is h=6 m=23 s=48
